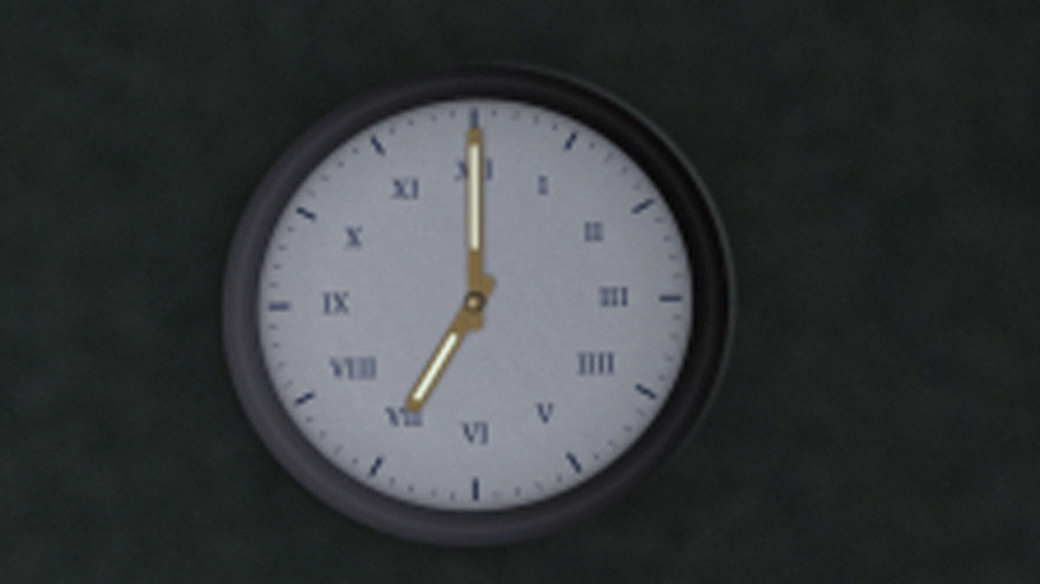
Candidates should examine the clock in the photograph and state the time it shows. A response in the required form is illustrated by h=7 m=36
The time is h=7 m=0
